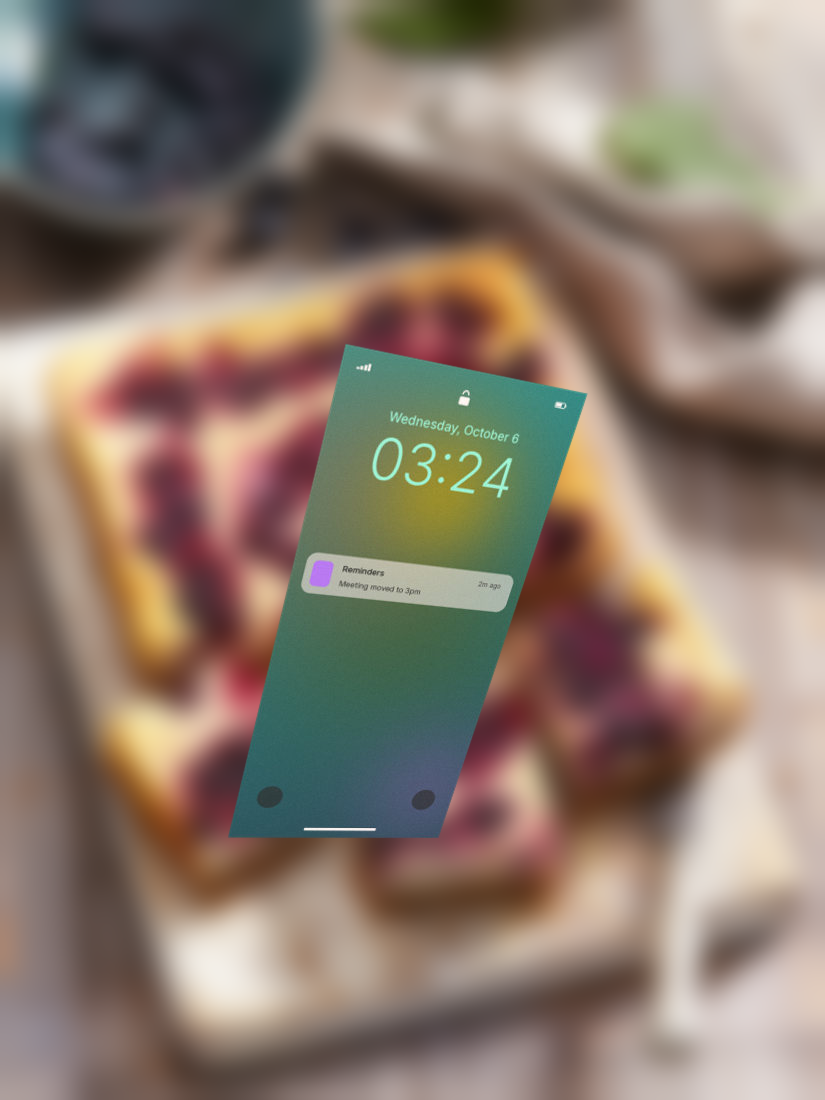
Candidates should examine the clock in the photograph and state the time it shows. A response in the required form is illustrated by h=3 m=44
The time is h=3 m=24
